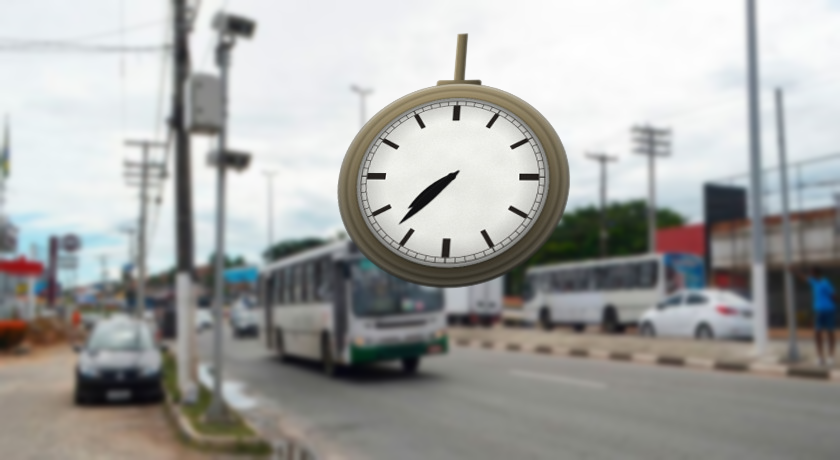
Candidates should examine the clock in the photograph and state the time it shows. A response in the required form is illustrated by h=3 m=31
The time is h=7 m=37
